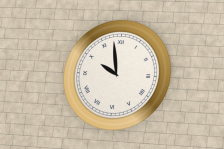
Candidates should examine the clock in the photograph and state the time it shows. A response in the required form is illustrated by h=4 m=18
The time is h=9 m=58
